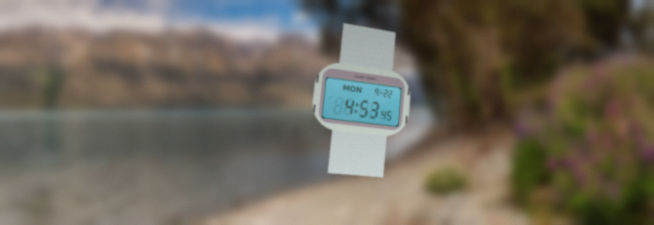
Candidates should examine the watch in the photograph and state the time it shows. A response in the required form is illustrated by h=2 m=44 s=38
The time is h=4 m=53 s=45
